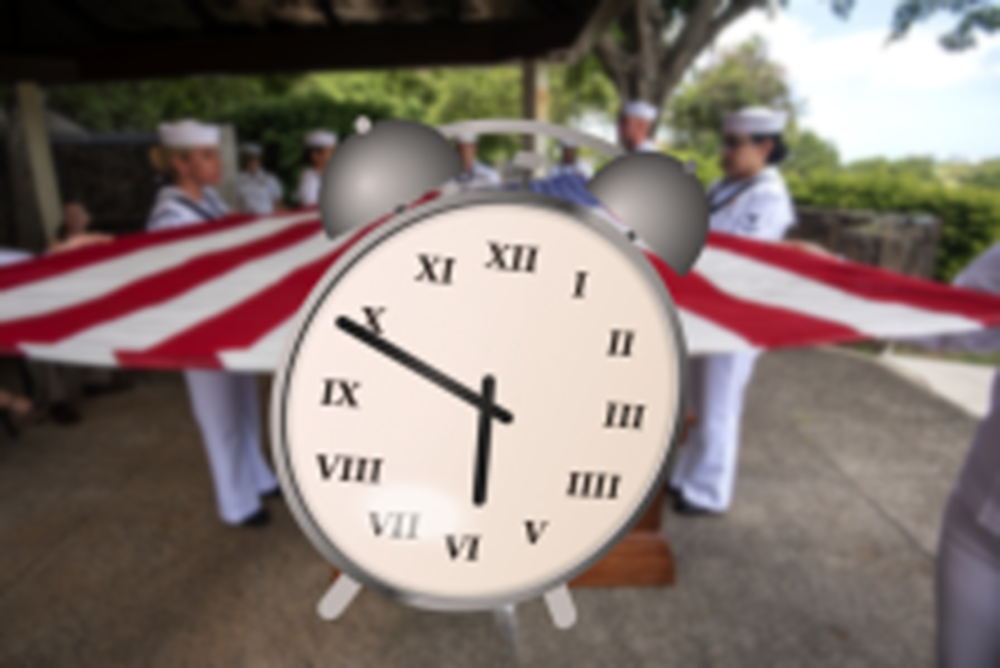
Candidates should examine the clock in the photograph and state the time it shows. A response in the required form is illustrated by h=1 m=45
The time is h=5 m=49
